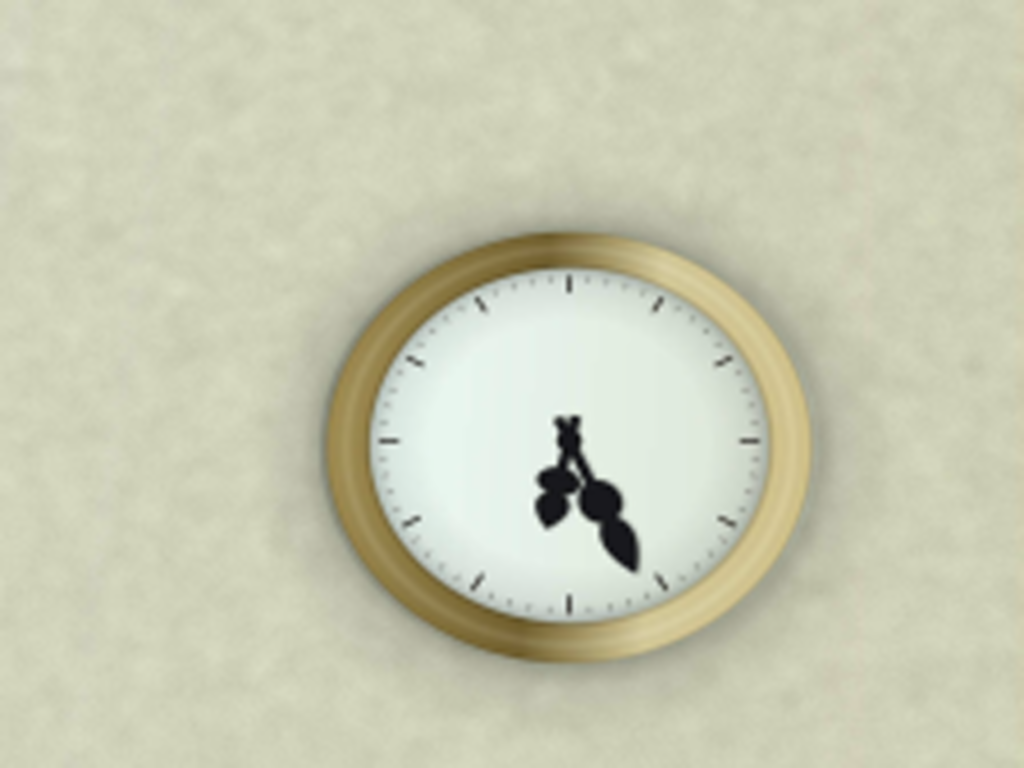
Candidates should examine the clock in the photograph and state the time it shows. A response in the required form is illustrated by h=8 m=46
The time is h=6 m=26
